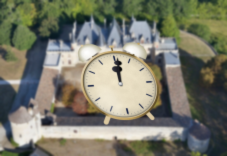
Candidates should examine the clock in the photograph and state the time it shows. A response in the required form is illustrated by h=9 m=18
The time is h=12 m=1
